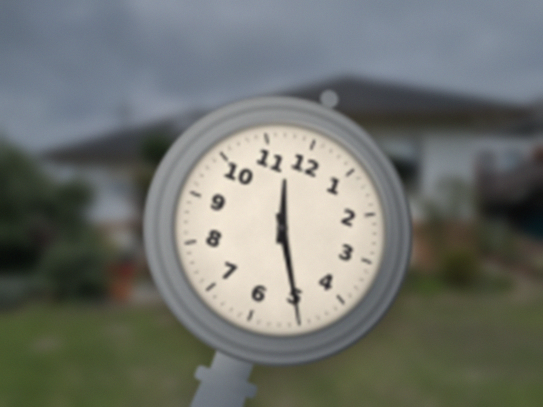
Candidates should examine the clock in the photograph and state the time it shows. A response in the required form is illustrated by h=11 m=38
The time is h=11 m=25
